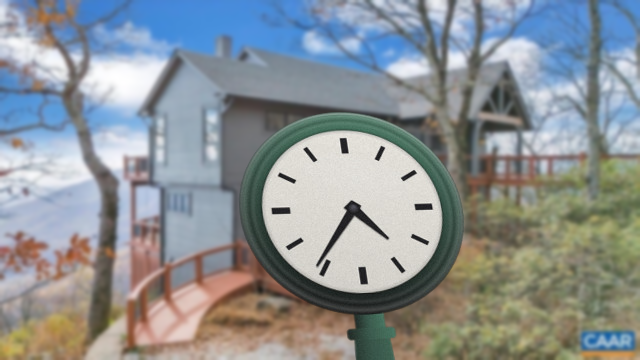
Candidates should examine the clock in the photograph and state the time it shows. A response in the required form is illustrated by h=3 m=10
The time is h=4 m=36
